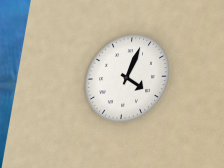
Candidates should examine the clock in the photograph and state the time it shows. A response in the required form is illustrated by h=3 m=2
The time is h=4 m=3
